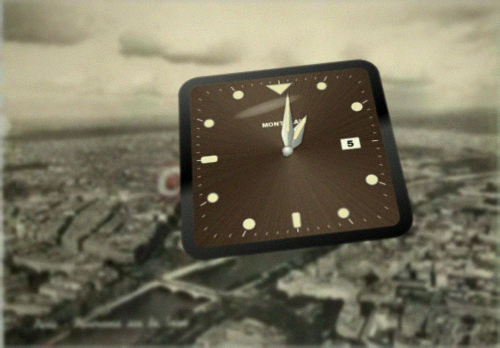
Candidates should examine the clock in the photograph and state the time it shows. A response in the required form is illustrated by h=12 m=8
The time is h=1 m=1
